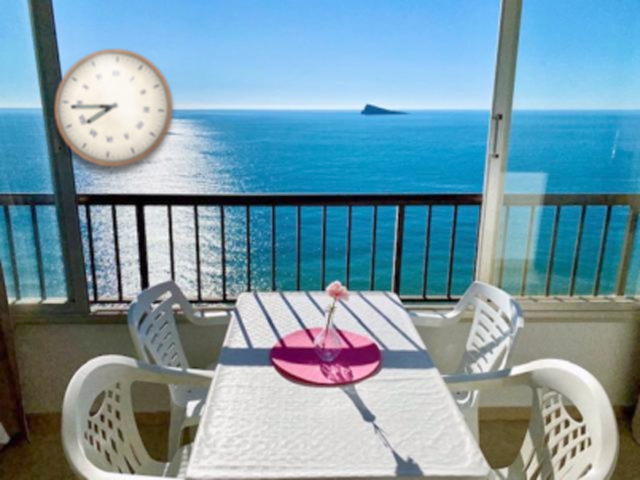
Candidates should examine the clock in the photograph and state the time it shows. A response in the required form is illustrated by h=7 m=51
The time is h=7 m=44
